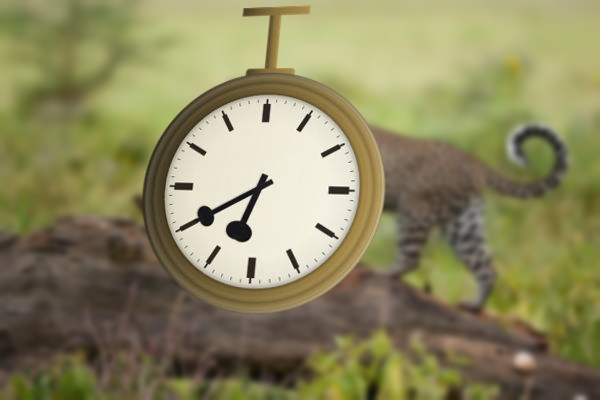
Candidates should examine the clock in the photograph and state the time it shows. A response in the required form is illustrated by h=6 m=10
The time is h=6 m=40
